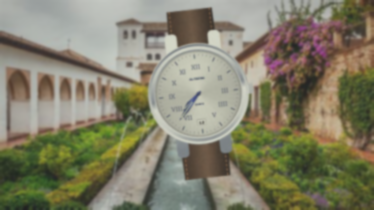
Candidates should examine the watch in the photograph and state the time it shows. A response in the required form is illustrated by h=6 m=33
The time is h=7 m=37
